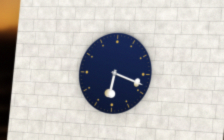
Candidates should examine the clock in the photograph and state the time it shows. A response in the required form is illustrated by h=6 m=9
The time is h=6 m=18
